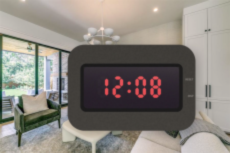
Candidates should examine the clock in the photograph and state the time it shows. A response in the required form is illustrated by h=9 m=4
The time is h=12 m=8
